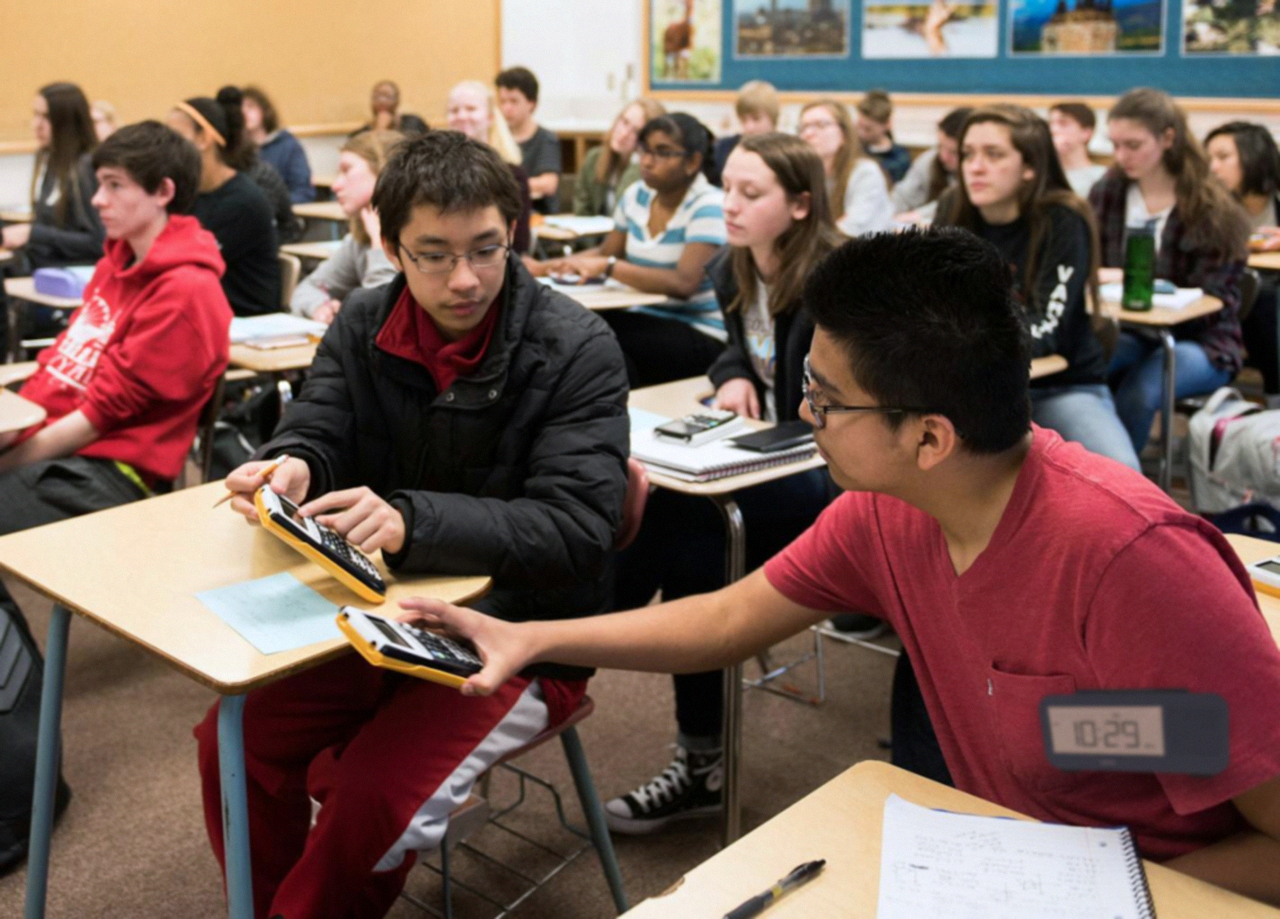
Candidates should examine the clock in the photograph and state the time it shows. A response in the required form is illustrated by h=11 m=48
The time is h=10 m=29
